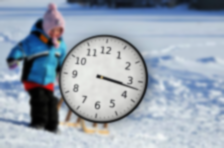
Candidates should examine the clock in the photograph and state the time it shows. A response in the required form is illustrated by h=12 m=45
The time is h=3 m=17
